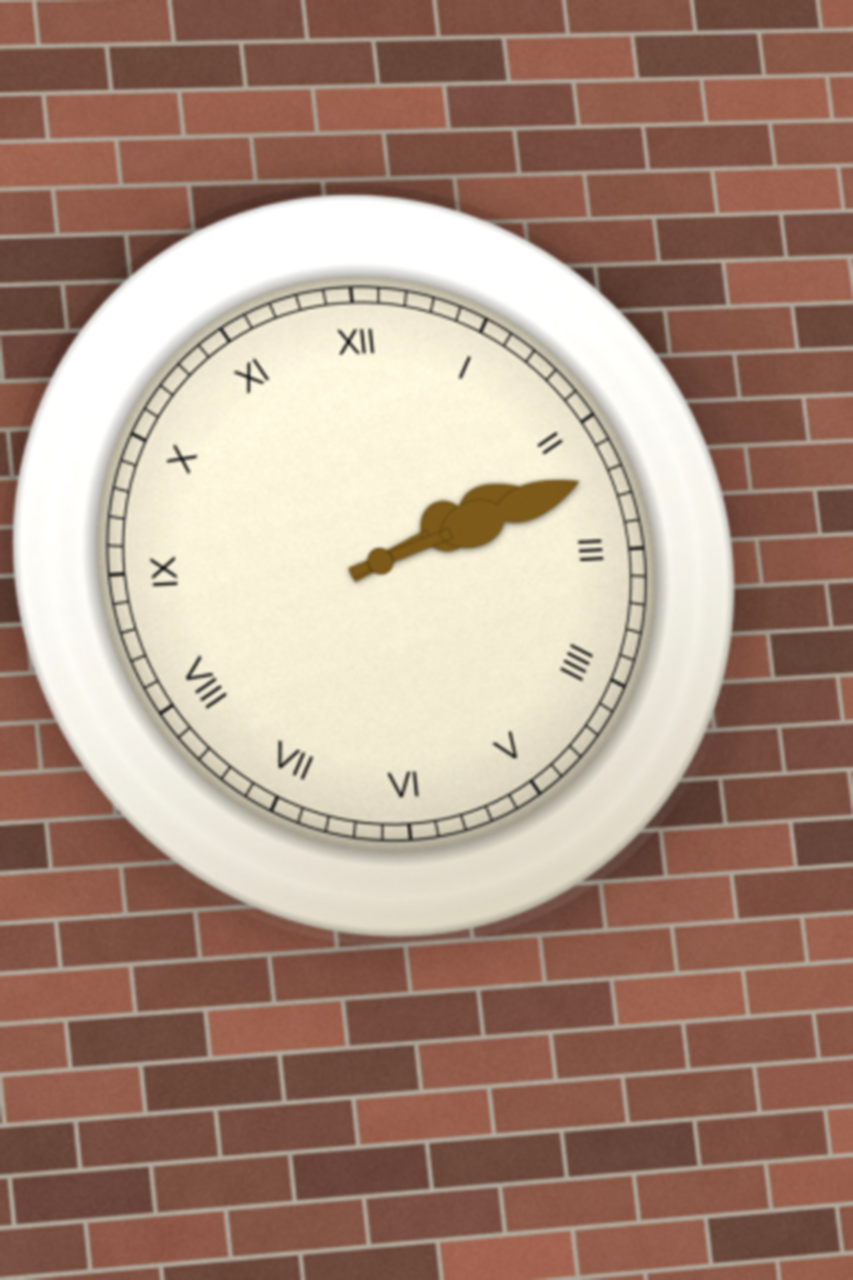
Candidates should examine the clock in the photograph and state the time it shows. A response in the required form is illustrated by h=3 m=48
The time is h=2 m=12
